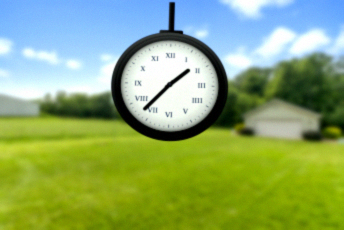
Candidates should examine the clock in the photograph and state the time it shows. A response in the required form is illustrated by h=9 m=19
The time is h=1 m=37
